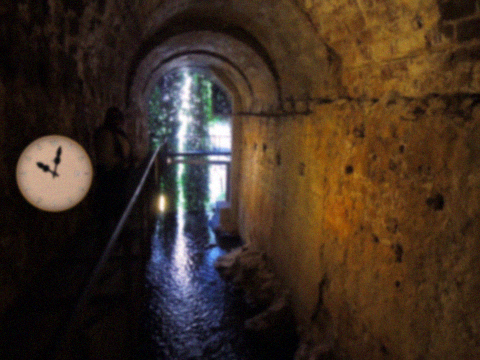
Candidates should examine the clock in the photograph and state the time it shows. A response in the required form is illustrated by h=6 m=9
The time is h=10 m=2
